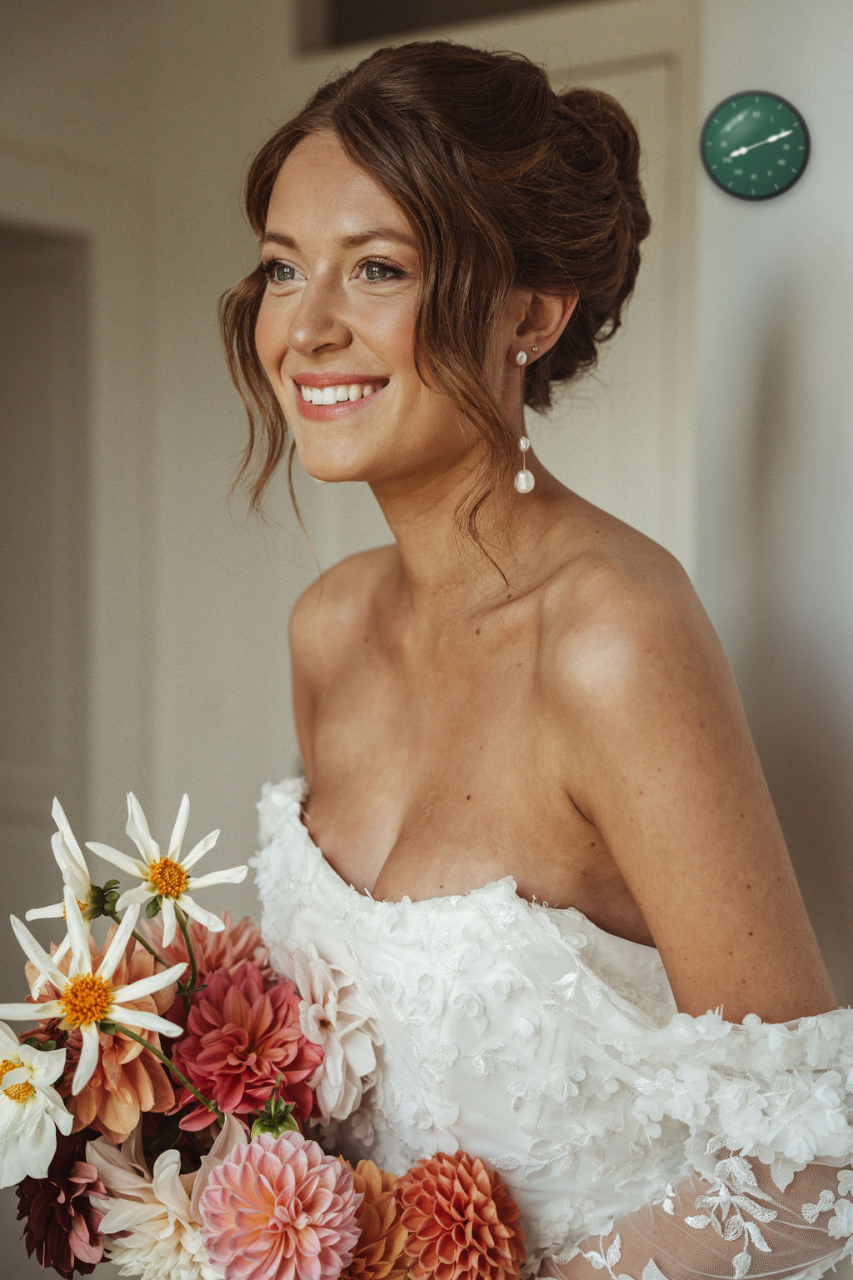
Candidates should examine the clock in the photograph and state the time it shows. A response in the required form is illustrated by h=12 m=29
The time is h=8 m=11
